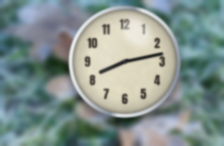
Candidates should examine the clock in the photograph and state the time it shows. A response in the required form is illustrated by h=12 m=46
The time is h=8 m=13
